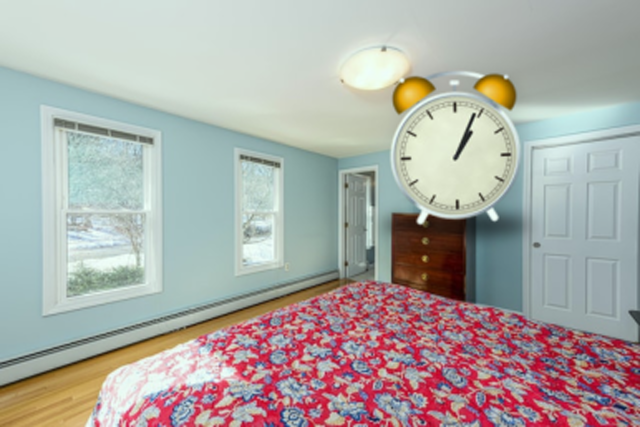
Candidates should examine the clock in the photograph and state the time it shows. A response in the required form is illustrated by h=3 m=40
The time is h=1 m=4
